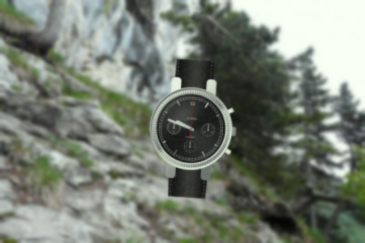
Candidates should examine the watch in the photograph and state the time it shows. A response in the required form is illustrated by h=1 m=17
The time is h=9 m=48
